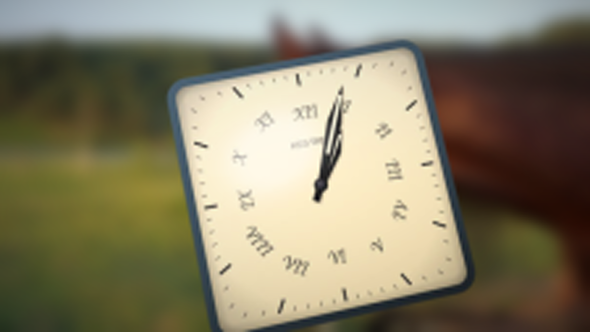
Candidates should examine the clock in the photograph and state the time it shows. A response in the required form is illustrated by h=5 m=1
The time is h=1 m=4
